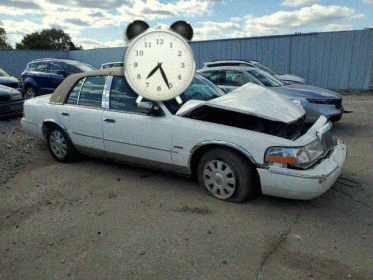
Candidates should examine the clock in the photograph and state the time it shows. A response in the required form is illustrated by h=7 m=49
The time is h=7 m=26
